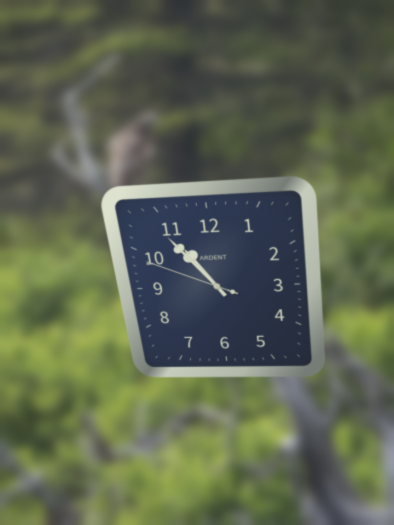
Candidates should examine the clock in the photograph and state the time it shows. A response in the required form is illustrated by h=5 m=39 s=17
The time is h=10 m=53 s=49
